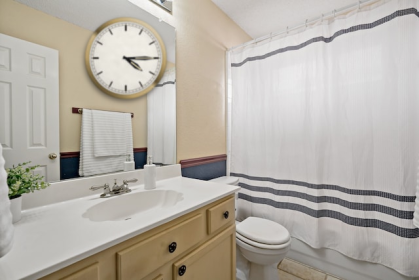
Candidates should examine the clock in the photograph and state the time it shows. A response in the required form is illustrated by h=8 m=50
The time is h=4 m=15
